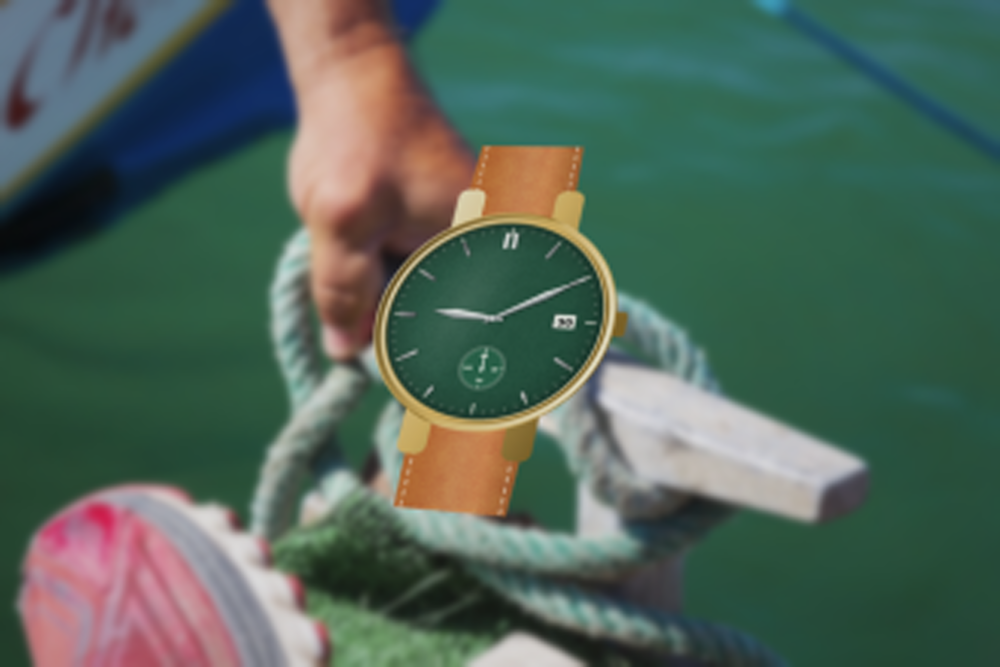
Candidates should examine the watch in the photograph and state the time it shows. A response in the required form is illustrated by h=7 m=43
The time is h=9 m=10
